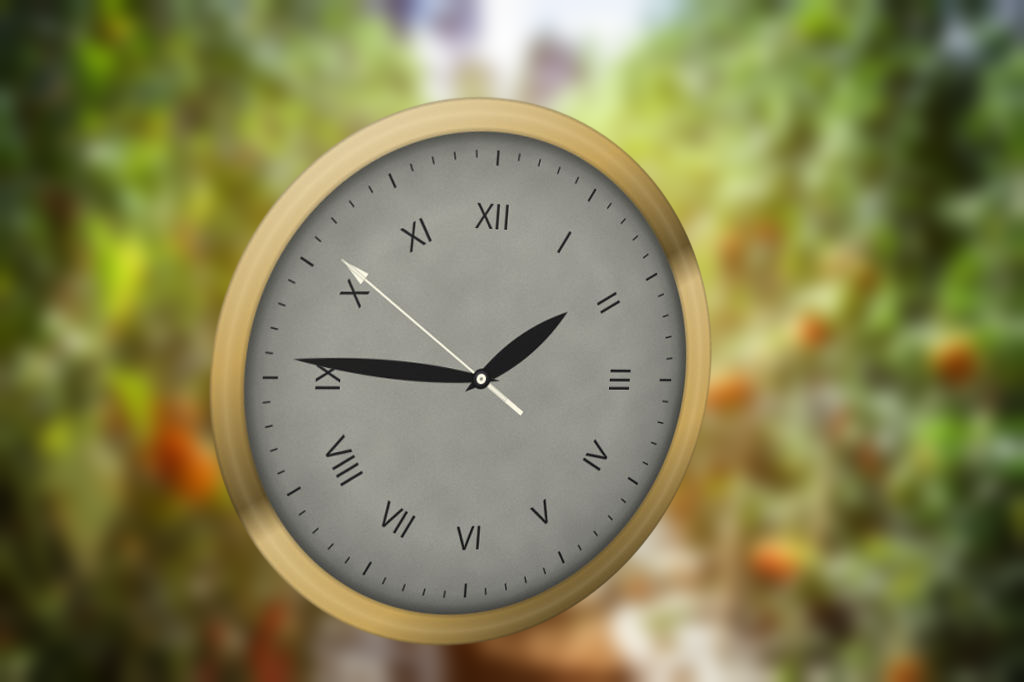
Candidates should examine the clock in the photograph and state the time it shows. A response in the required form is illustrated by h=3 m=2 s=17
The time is h=1 m=45 s=51
